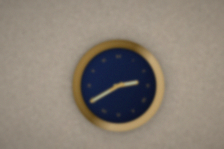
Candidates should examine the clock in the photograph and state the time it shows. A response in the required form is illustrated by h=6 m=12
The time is h=2 m=40
